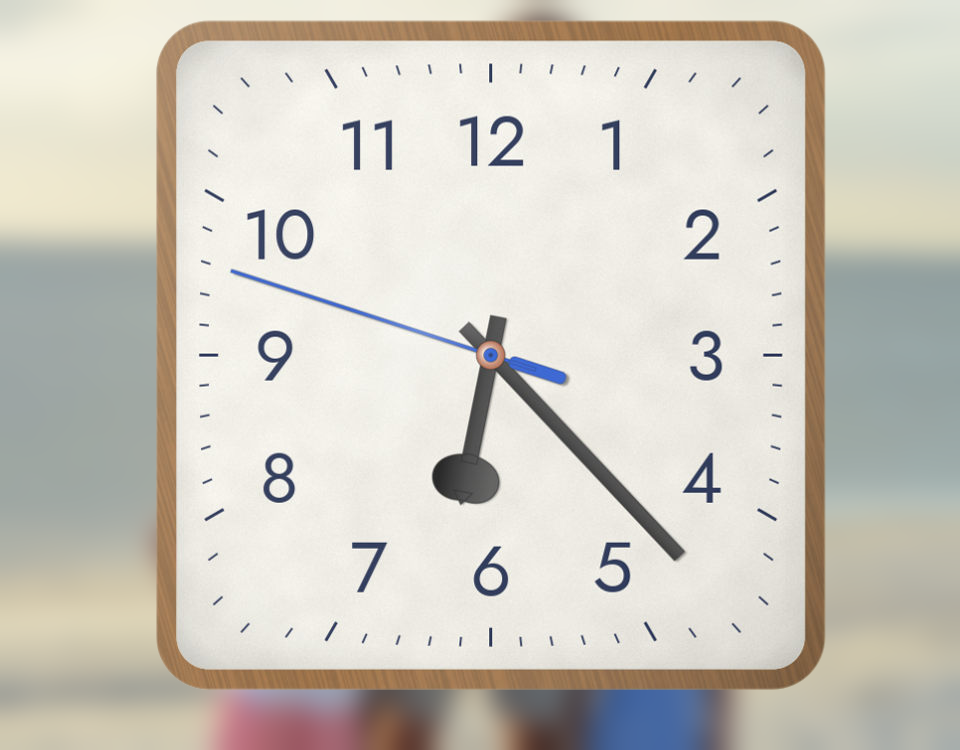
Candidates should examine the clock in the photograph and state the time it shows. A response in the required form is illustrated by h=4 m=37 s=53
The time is h=6 m=22 s=48
